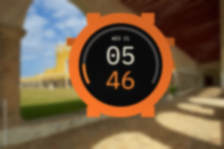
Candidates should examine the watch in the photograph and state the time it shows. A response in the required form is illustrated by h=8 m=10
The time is h=5 m=46
